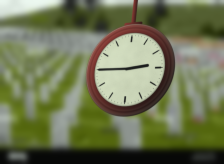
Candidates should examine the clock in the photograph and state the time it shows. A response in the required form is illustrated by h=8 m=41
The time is h=2 m=45
